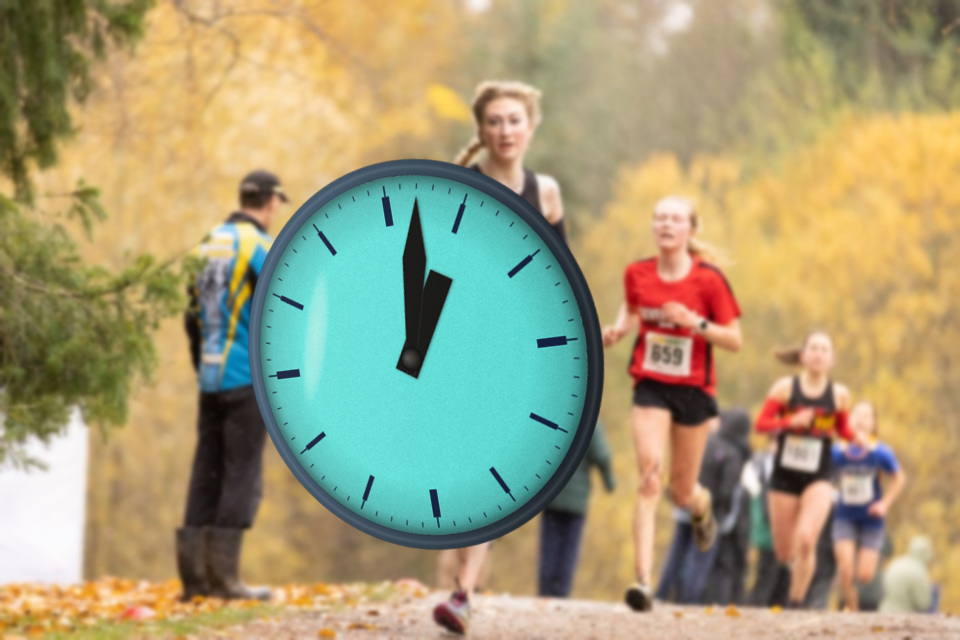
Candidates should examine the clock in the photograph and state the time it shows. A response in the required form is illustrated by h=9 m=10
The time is h=1 m=2
